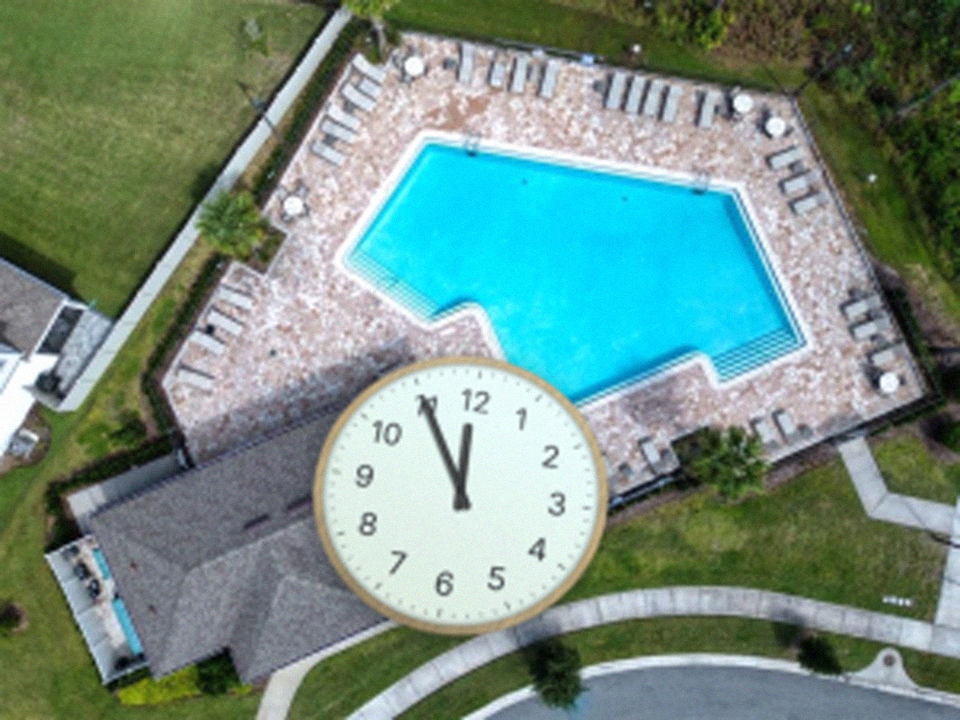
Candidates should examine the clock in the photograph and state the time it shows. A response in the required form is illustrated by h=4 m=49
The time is h=11 m=55
